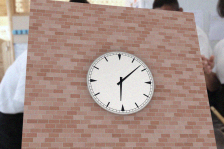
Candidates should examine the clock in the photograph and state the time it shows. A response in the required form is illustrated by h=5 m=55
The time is h=6 m=8
